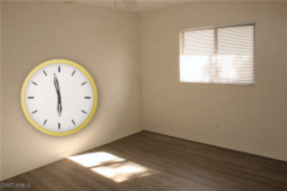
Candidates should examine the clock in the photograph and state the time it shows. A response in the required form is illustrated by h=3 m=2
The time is h=5 m=58
